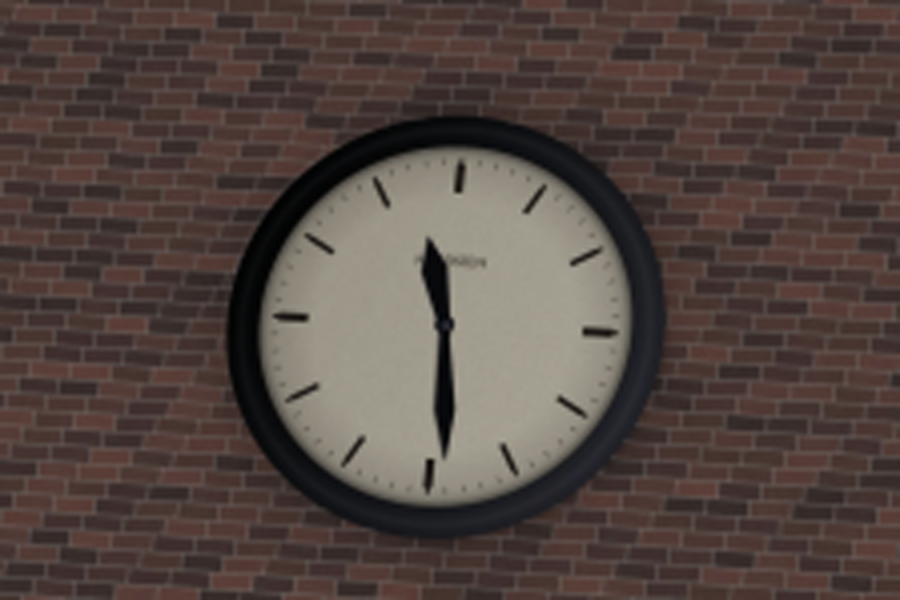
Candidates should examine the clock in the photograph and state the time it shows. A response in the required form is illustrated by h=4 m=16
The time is h=11 m=29
